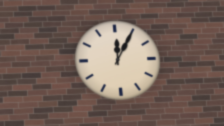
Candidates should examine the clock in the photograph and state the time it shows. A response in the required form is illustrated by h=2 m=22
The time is h=12 m=5
